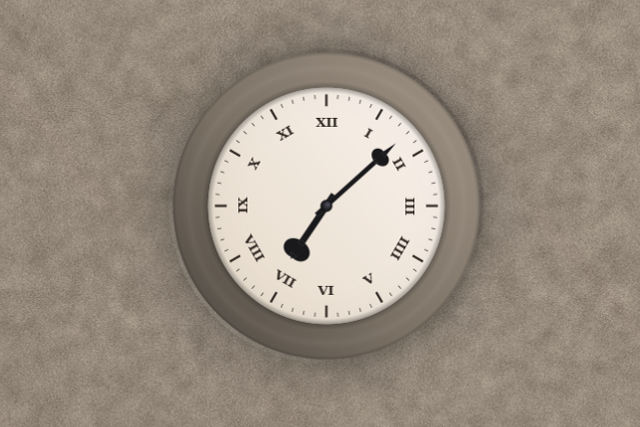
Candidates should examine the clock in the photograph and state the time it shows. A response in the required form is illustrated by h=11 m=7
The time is h=7 m=8
